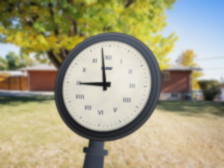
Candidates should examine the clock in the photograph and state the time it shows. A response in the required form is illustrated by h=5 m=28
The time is h=8 m=58
